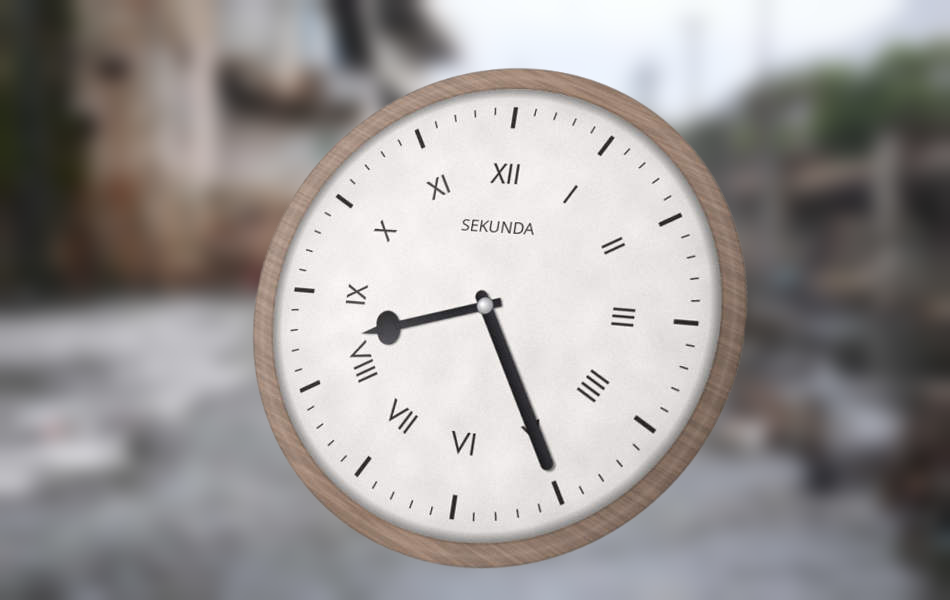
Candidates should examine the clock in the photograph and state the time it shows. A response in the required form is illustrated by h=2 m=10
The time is h=8 m=25
